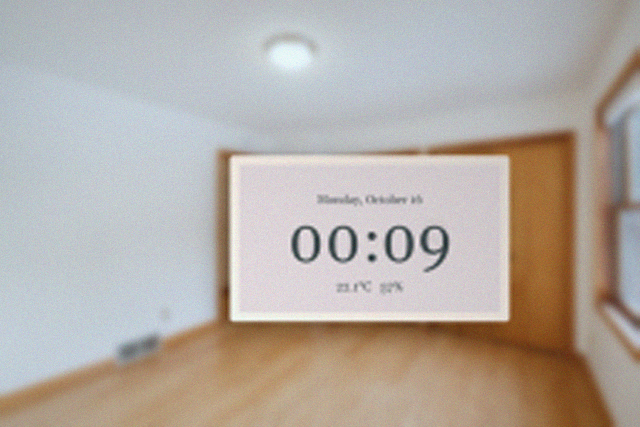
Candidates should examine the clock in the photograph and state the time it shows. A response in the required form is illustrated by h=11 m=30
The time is h=0 m=9
